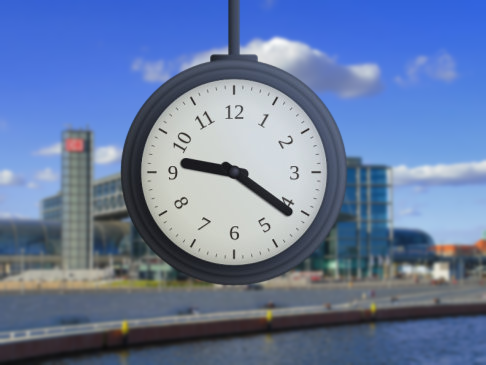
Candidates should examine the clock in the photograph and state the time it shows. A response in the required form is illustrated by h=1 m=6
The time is h=9 m=21
